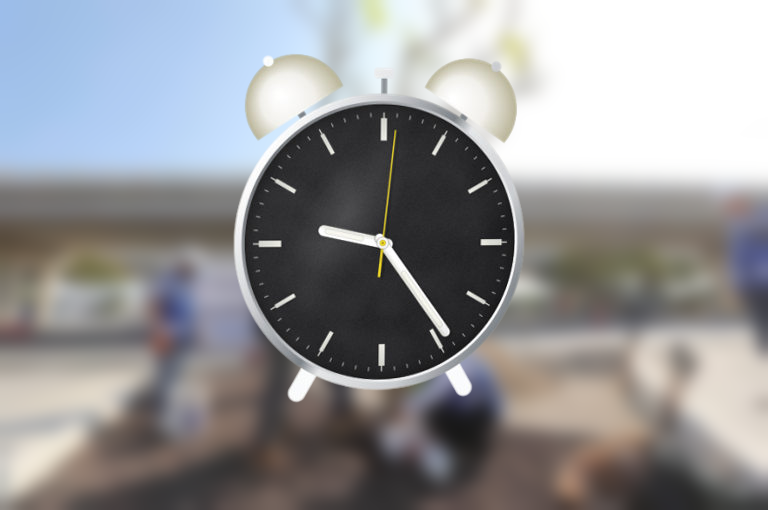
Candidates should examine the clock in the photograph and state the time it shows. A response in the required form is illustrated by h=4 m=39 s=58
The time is h=9 m=24 s=1
